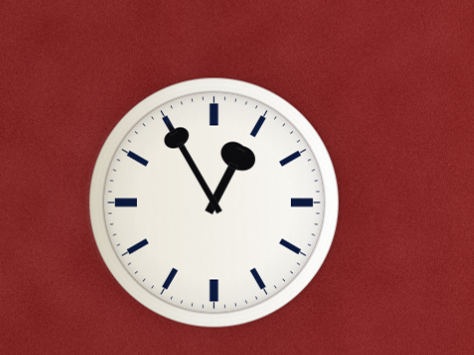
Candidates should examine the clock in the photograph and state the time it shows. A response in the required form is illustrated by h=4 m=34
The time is h=12 m=55
